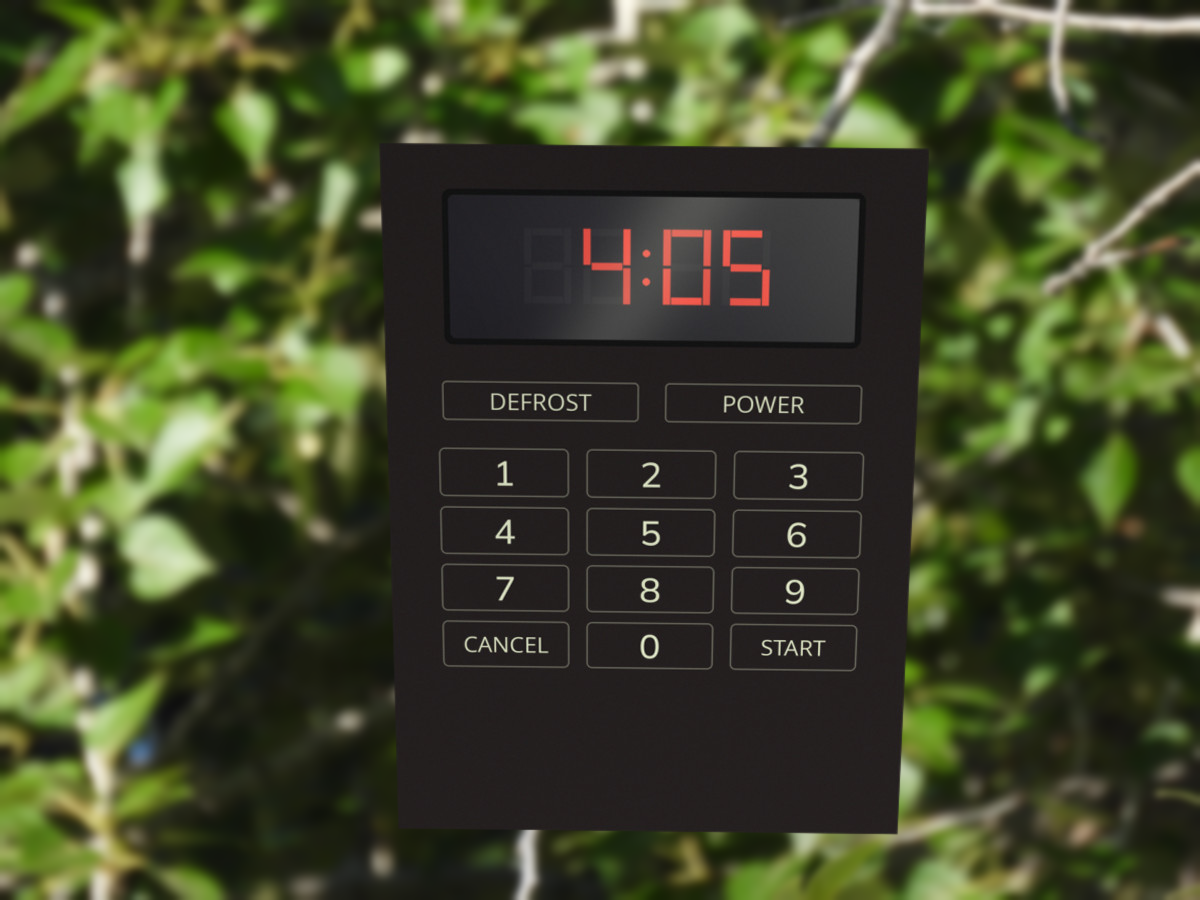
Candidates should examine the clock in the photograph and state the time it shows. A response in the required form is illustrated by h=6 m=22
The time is h=4 m=5
